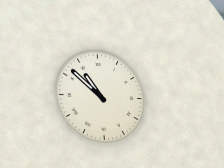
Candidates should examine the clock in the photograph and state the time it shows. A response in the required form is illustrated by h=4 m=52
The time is h=10 m=52
